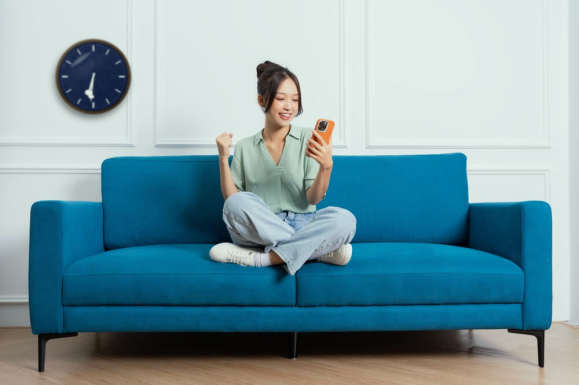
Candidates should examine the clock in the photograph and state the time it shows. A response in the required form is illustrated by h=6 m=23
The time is h=6 m=31
